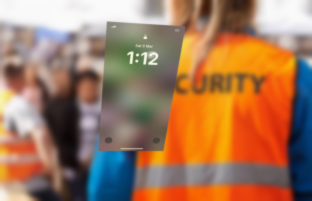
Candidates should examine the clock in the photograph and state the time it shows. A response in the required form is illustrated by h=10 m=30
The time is h=1 m=12
